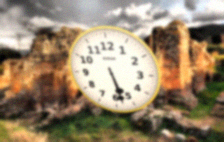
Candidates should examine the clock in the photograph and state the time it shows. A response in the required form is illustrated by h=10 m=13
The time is h=5 m=28
